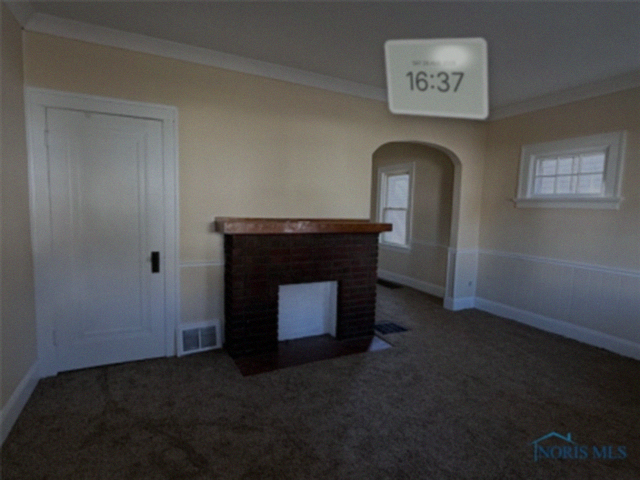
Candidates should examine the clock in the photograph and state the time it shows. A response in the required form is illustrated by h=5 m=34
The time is h=16 m=37
